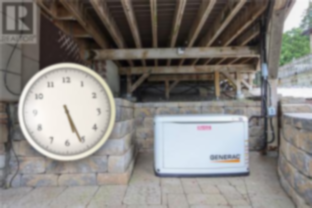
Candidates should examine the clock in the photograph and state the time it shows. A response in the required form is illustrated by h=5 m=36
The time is h=5 m=26
